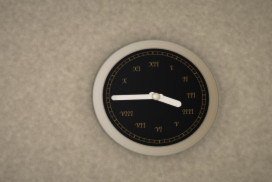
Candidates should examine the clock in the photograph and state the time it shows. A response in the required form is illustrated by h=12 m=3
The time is h=3 m=45
